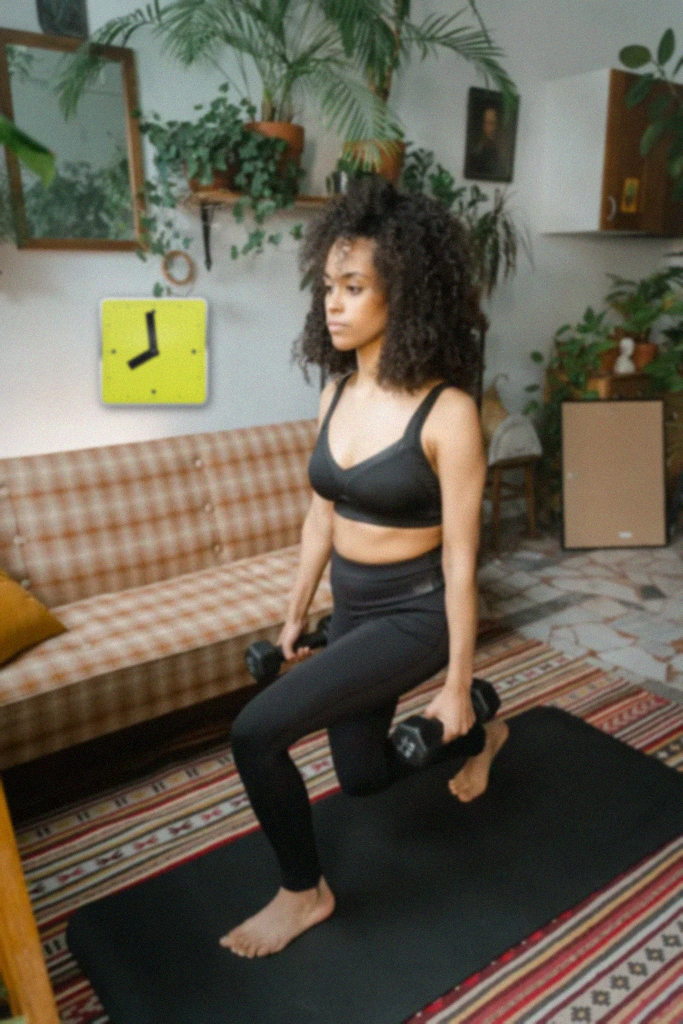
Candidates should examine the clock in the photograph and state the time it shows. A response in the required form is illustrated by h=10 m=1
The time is h=7 m=59
